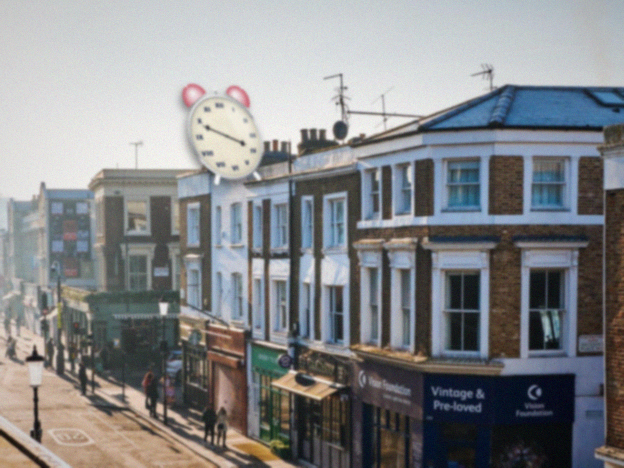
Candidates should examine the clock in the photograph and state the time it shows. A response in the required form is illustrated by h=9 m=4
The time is h=3 m=49
